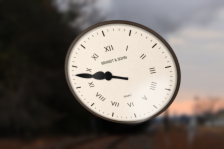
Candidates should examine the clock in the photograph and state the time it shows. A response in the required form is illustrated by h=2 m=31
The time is h=9 m=48
